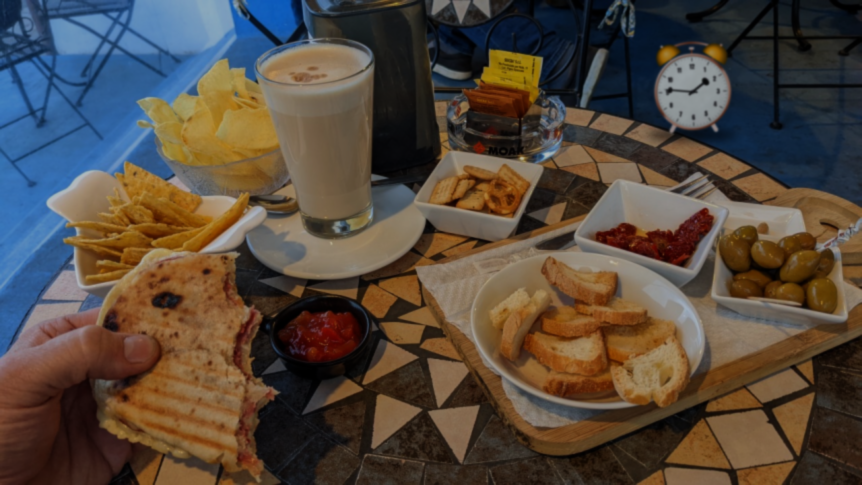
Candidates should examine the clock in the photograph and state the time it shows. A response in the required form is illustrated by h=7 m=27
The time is h=1 m=46
